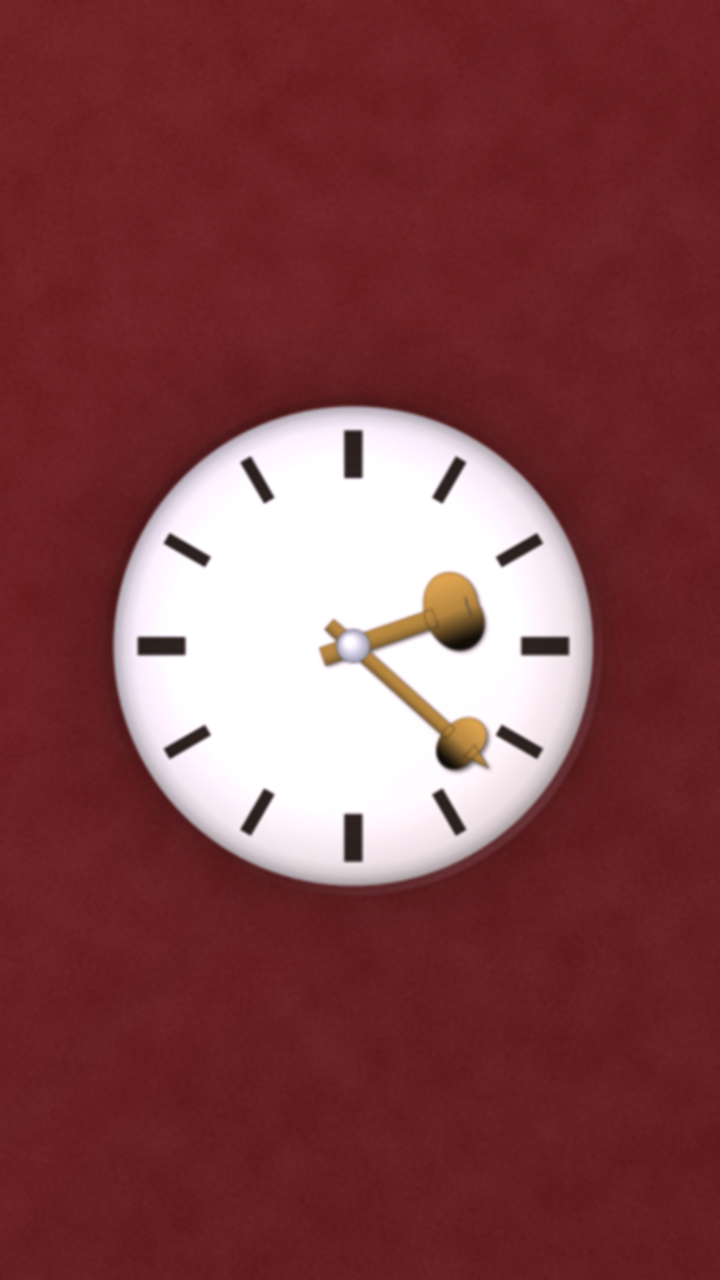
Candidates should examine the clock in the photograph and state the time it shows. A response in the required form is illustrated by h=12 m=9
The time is h=2 m=22
